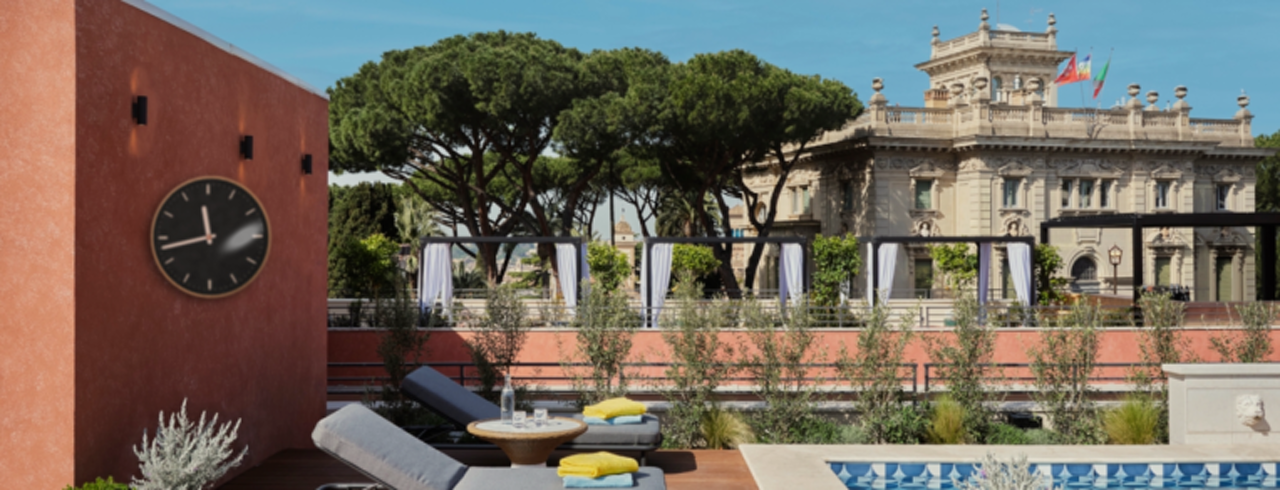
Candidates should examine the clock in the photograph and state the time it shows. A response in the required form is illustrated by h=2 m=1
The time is h=11 m=43
